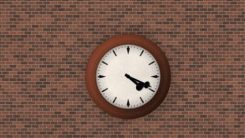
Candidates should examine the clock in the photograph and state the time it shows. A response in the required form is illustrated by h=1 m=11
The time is h=4 m=19
